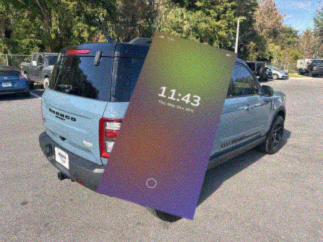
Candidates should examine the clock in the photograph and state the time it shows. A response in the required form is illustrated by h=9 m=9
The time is h=11 m=43
